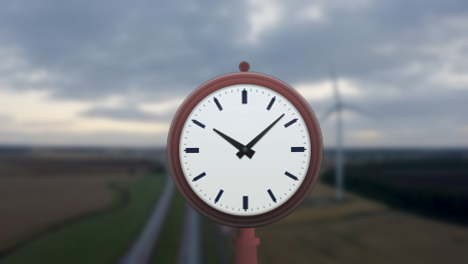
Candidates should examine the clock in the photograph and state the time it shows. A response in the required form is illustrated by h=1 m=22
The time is h=10 m=8
